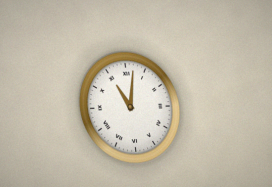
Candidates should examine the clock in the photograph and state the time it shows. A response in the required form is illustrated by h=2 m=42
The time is h=11 m=2
